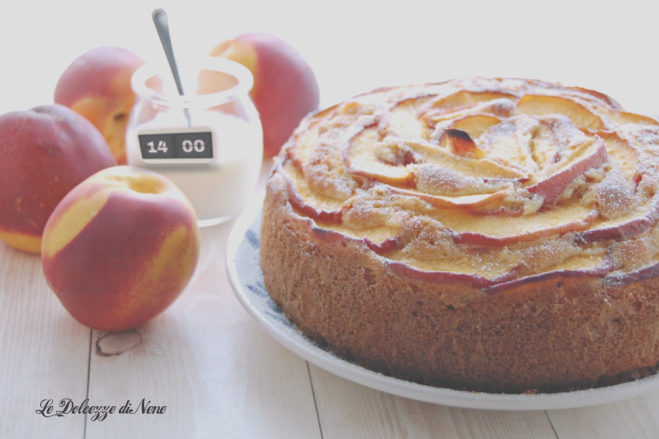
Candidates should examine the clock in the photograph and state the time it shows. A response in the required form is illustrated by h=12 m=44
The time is h=14 m=0
